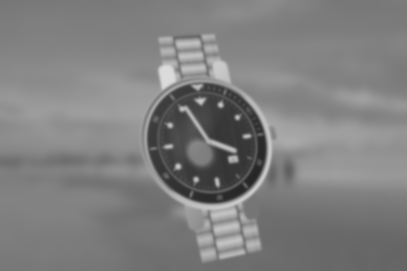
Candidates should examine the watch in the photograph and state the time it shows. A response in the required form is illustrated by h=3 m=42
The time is h=3 m=56
